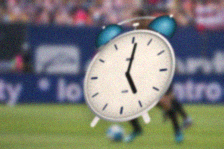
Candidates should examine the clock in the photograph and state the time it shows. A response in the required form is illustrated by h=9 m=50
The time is h=5 m=1
